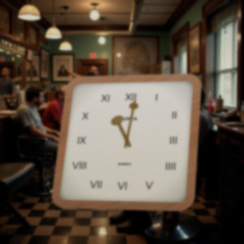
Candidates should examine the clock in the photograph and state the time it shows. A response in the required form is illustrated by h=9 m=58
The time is h=11 m=1
